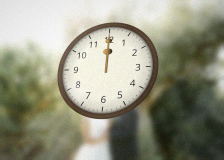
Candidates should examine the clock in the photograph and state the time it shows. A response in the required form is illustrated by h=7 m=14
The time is h=12 m=0
